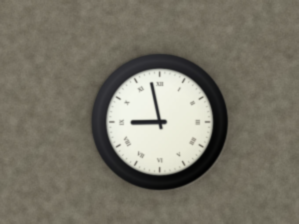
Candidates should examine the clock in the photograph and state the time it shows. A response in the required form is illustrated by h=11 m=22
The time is h=8 m=58
